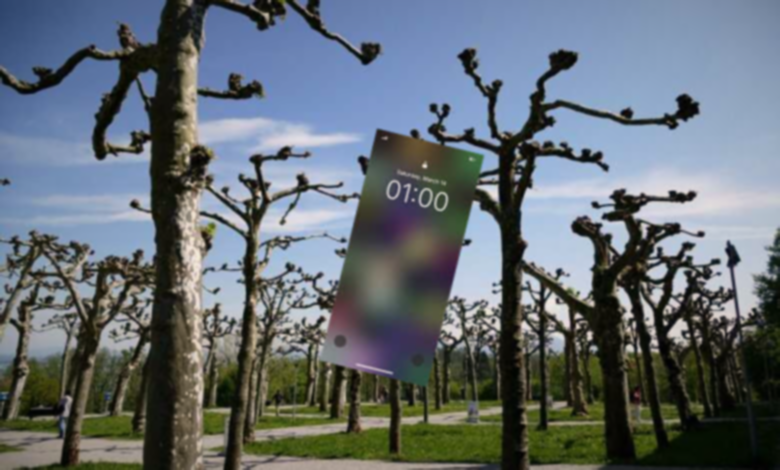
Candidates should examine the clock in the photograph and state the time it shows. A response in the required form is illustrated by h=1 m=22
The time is h=1 m=0
